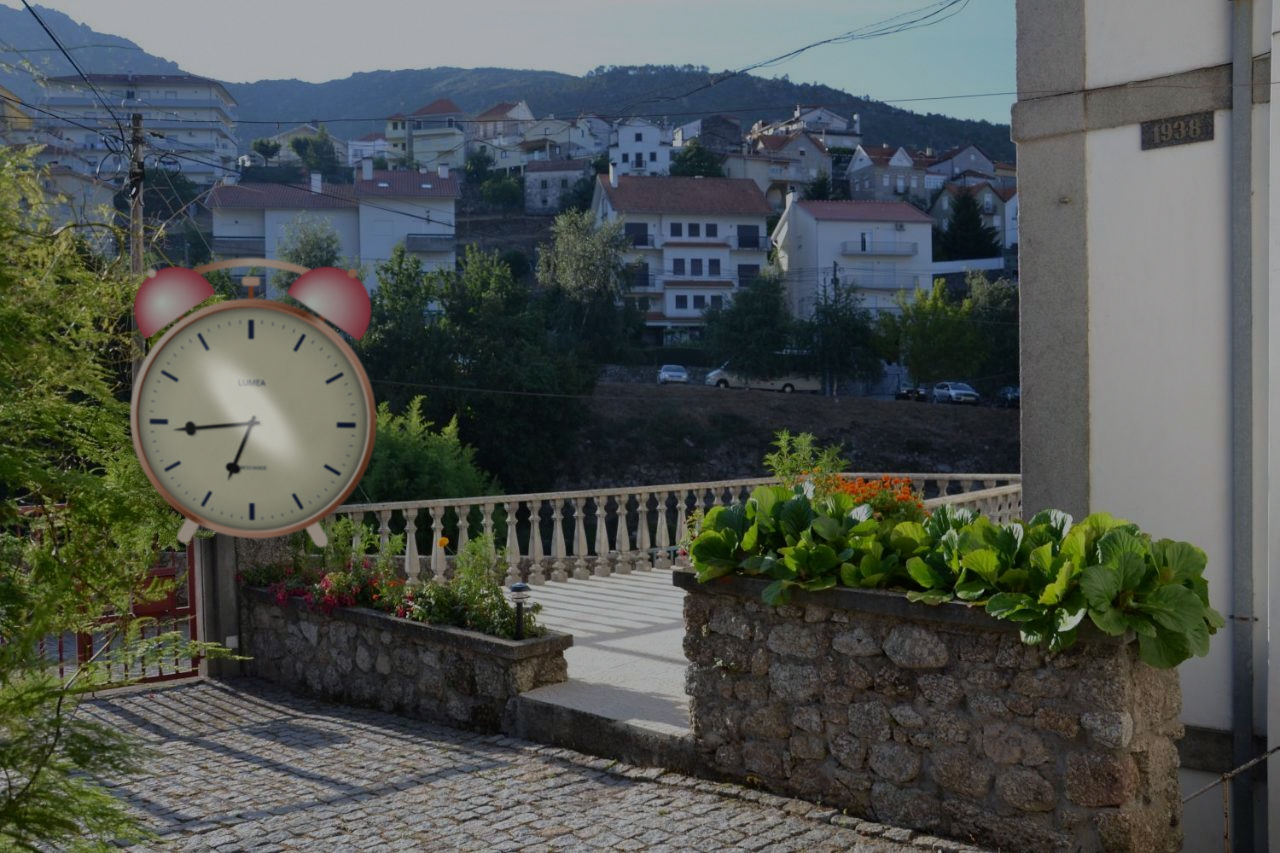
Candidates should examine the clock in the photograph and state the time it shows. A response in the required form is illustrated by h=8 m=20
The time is h=6 m=44
